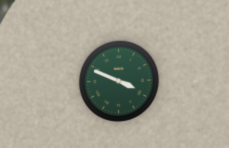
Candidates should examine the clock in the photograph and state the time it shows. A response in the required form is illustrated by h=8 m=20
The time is h=3 m=49
